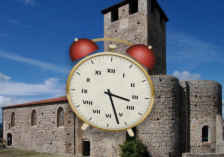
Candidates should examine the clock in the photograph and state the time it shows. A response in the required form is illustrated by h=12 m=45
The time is h=3 m=27
